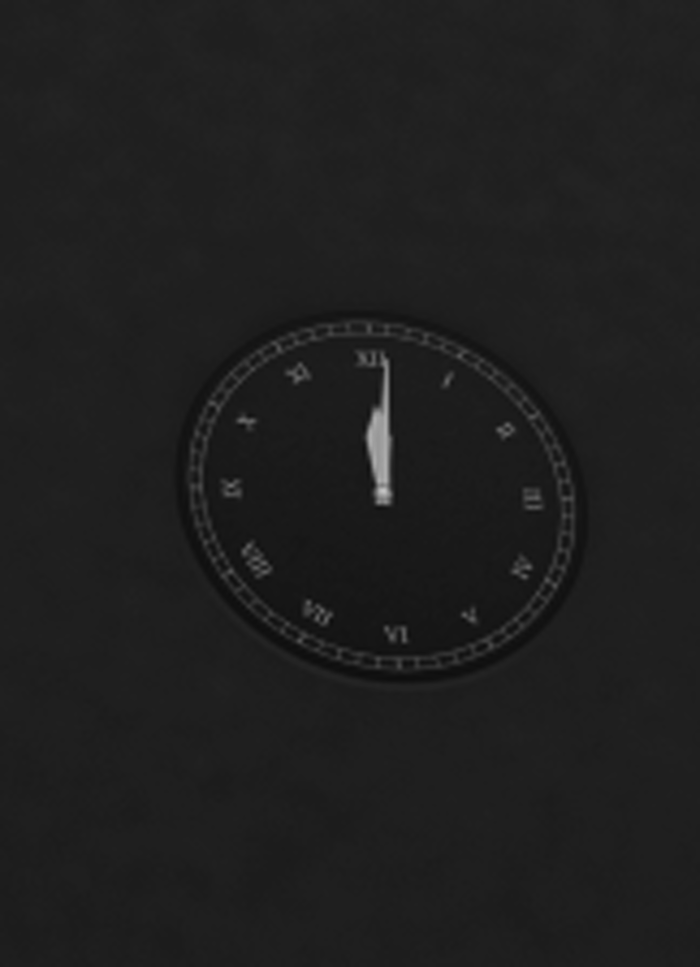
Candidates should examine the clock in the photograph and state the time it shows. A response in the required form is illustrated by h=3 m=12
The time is h=12 m=1
